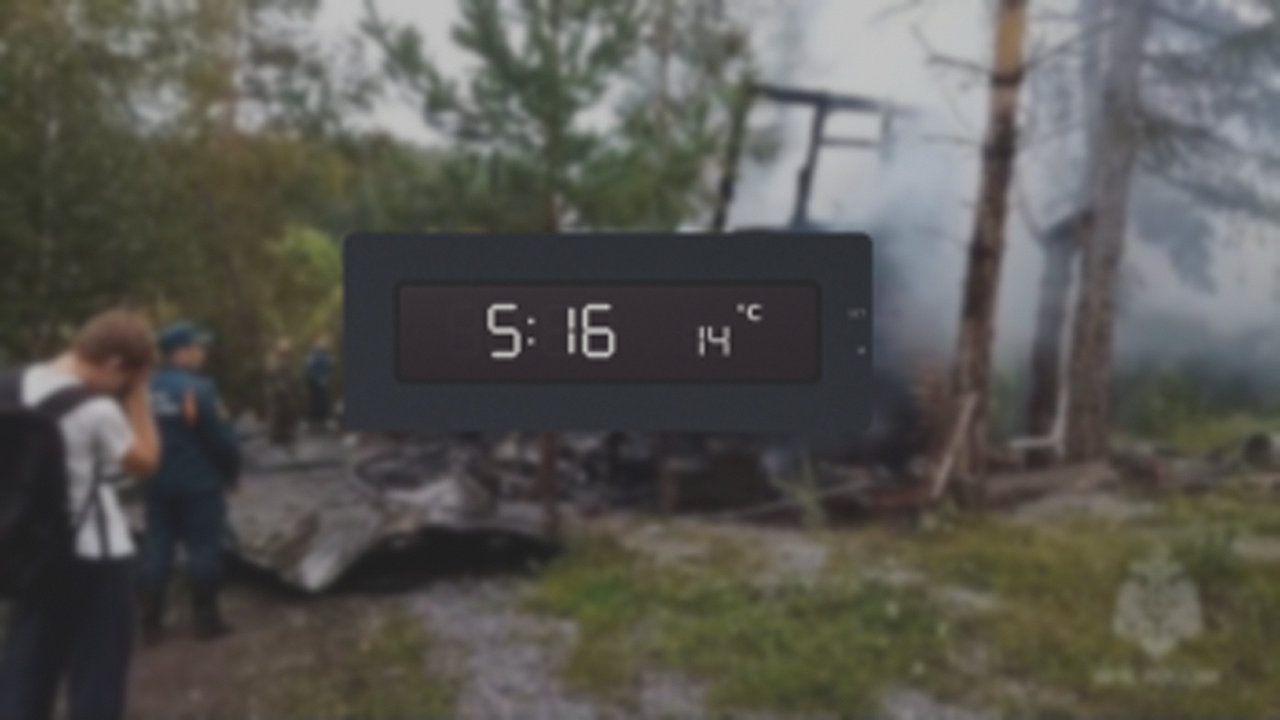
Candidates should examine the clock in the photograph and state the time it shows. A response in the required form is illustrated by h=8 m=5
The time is h=5 m=16
